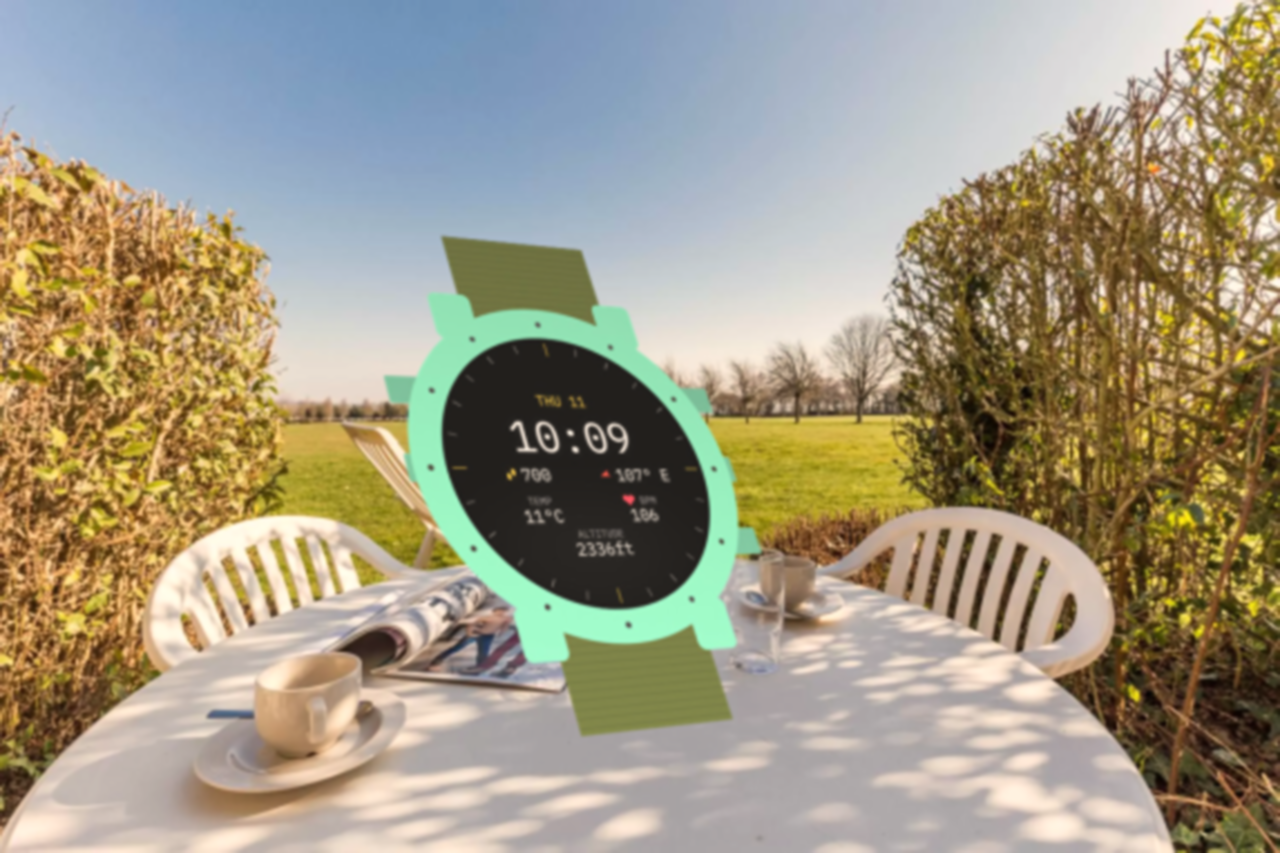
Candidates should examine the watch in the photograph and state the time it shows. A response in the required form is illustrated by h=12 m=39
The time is h=10 m=9
